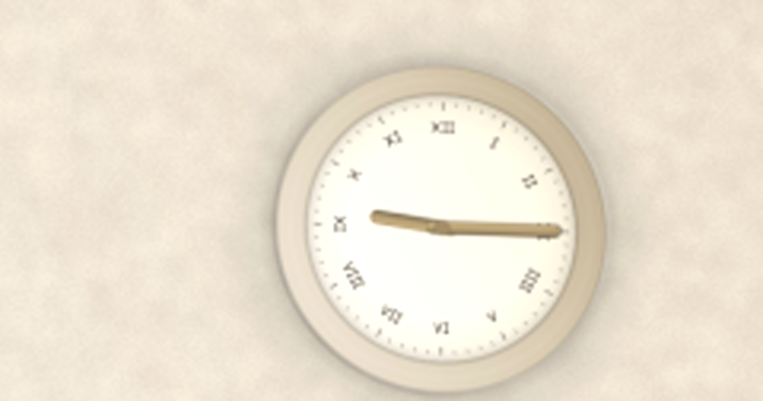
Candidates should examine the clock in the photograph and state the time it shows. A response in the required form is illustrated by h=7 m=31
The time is h=9 m=15
